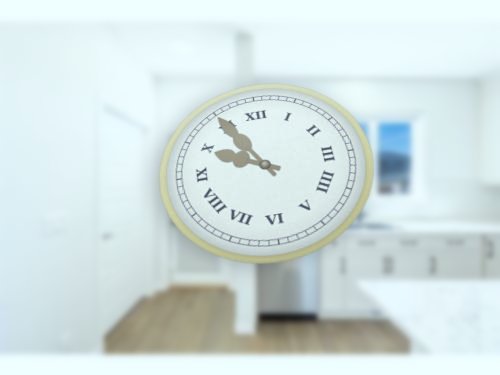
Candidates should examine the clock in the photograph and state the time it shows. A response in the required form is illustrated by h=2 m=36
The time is h=9 m=55
